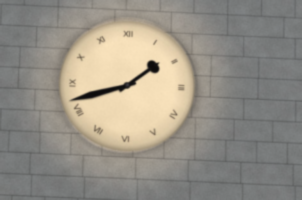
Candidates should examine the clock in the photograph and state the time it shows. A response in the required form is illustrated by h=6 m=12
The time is h=1 m=42
